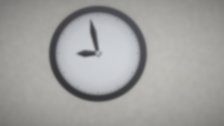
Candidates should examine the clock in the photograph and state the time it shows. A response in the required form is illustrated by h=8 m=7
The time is h=8 m=58
